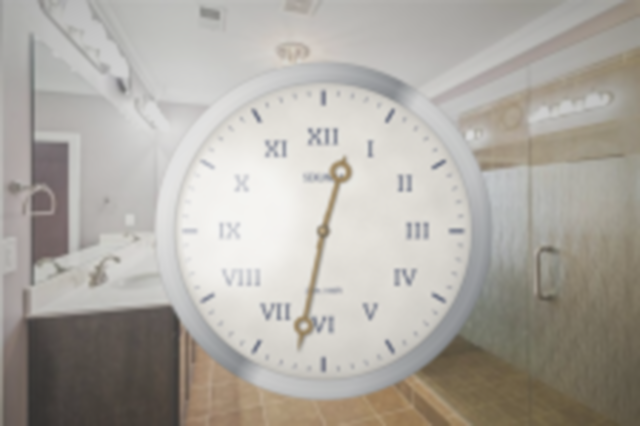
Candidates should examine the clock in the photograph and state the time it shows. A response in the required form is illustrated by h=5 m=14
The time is h=12 m=32
